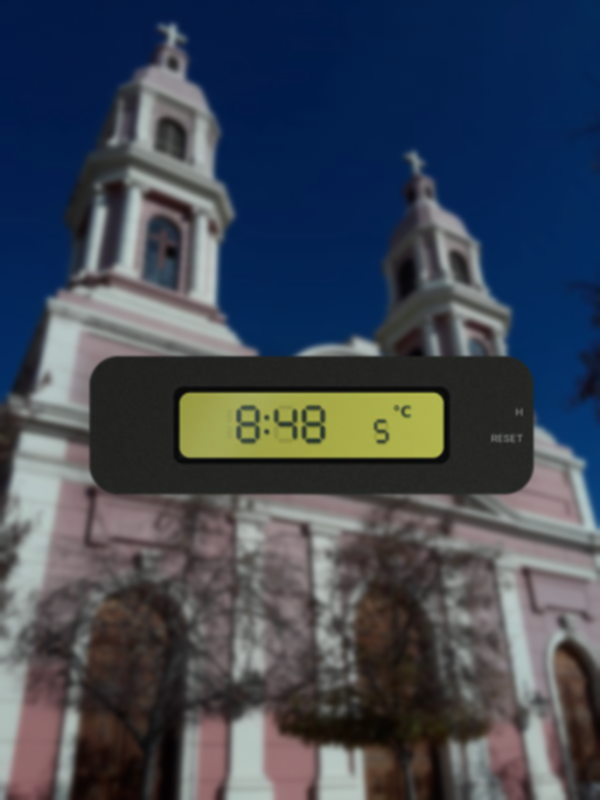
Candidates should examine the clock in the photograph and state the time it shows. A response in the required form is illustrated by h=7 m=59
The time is h=8 m=48
